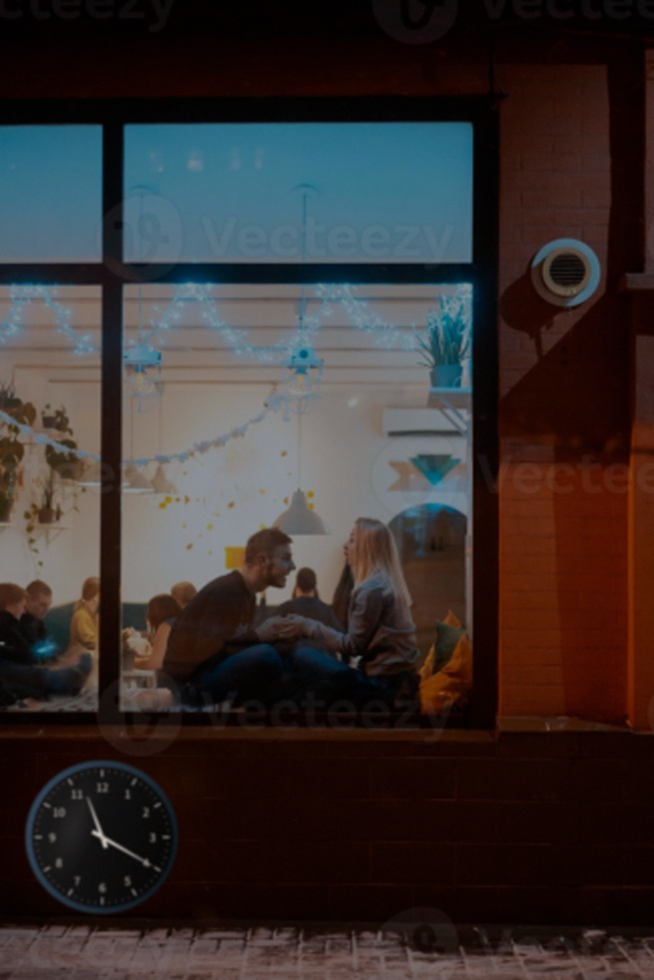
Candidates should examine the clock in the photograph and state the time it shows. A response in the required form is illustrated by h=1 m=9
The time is h=11 m=20
